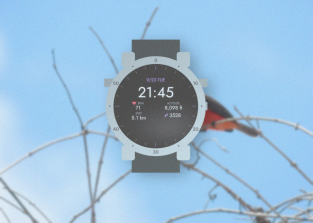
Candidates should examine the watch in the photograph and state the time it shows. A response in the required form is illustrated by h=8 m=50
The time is h=21 m=45
